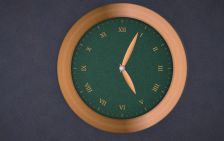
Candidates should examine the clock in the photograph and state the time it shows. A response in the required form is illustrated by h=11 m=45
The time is h=5 m=4
